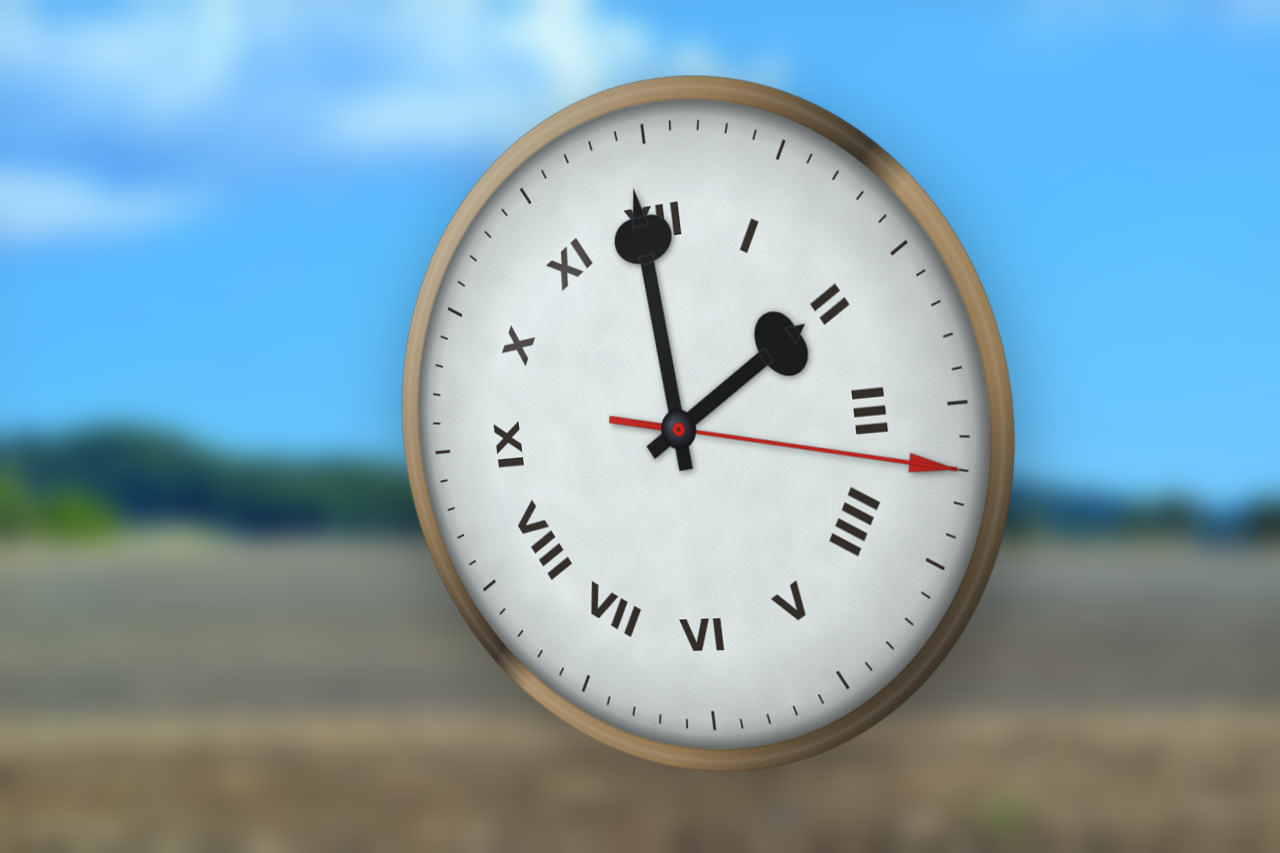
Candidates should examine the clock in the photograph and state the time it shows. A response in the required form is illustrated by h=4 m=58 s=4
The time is h=1 m=59 s=17
